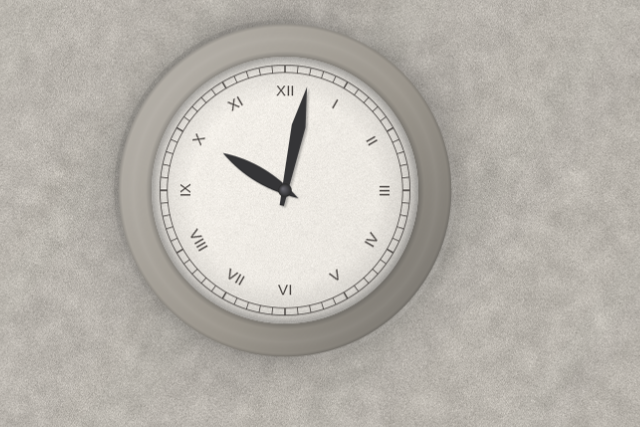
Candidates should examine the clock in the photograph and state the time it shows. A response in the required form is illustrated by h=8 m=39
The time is h=10 m=2
